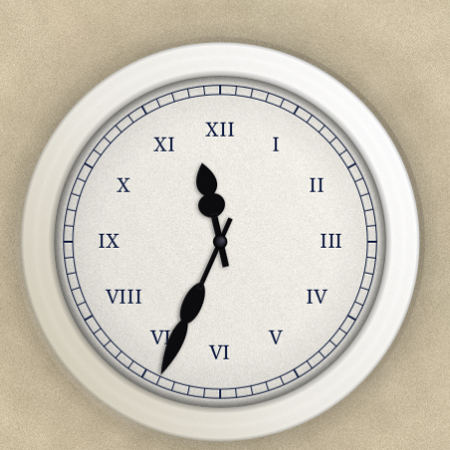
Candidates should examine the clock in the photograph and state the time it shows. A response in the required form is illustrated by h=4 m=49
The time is h=11 m=34
